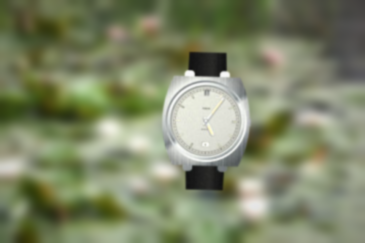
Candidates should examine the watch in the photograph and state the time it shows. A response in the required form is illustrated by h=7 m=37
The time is h=5 m=6
